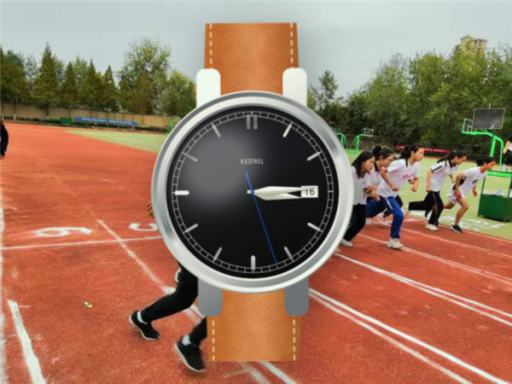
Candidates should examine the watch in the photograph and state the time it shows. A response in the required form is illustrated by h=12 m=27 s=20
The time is h=3 m=14 s=27
